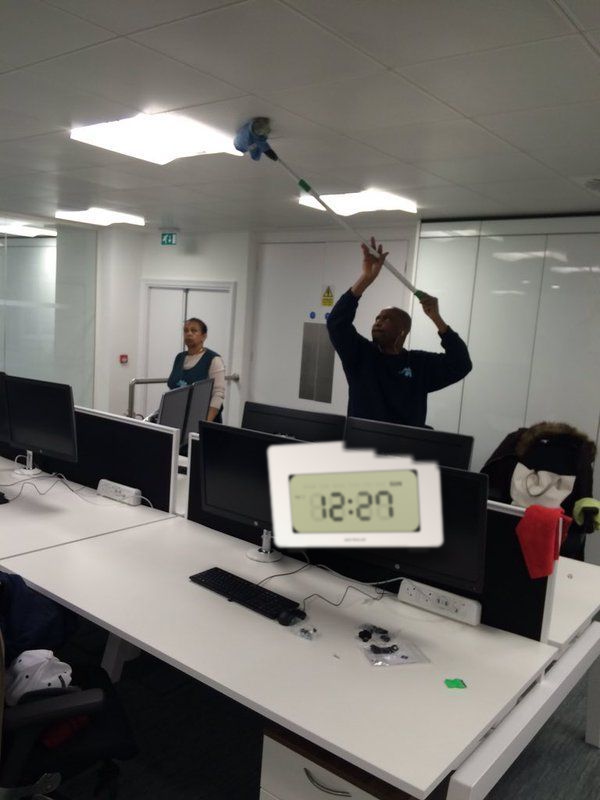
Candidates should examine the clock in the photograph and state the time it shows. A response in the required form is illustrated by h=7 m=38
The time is h=12 m=27
